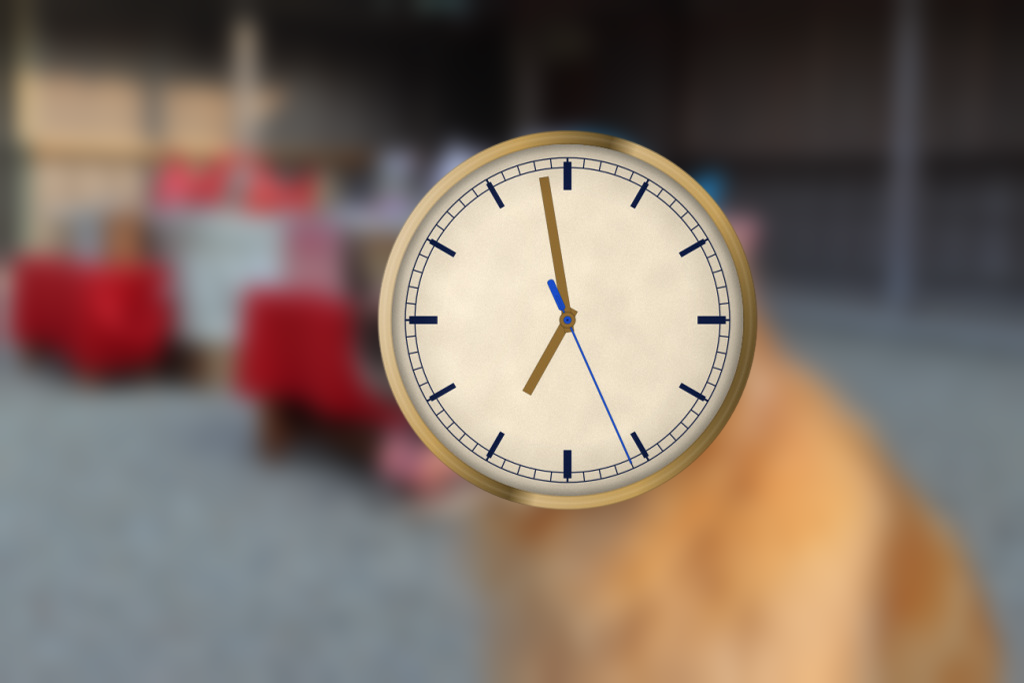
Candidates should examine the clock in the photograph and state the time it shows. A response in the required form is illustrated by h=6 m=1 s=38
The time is h=6 m=58 s=26
